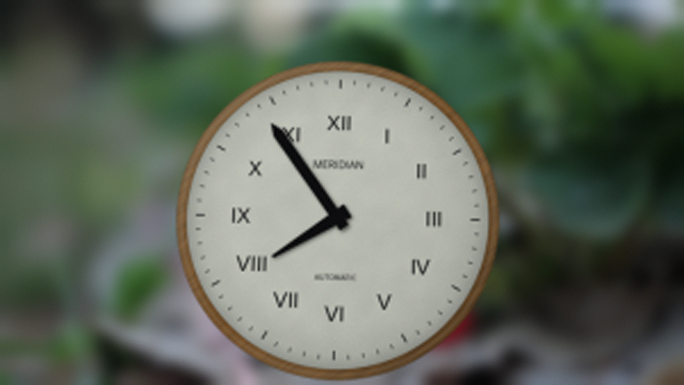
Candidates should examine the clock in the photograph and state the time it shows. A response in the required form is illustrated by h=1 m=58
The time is h=7 m=54
